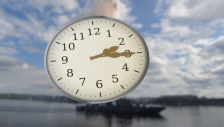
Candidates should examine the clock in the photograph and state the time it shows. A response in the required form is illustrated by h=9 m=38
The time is h=2 m=15
